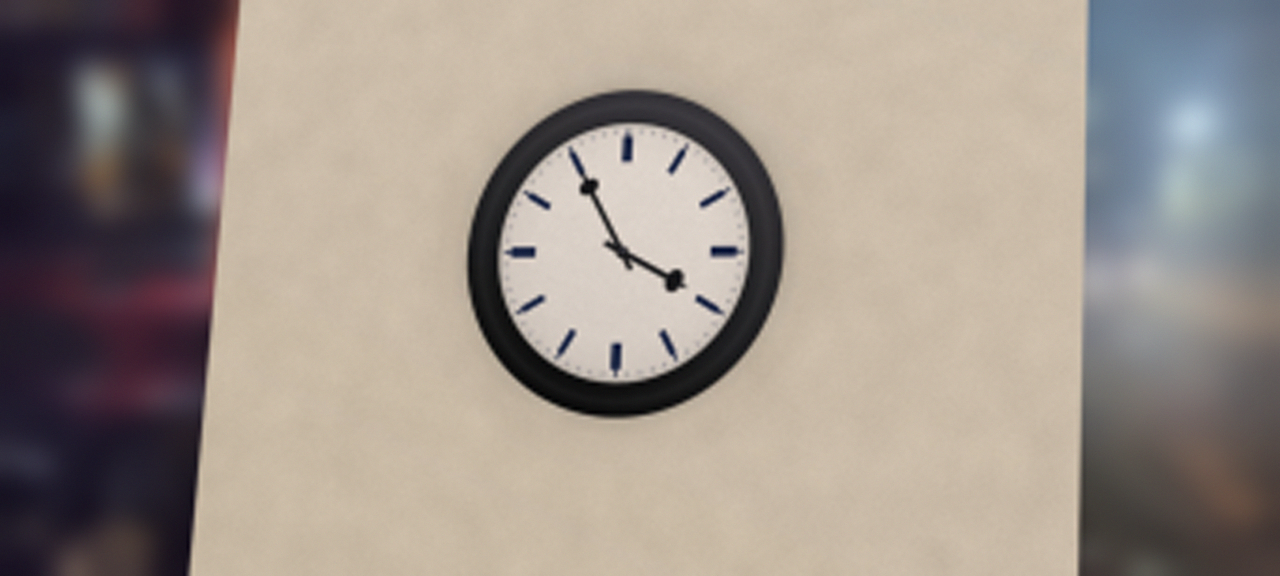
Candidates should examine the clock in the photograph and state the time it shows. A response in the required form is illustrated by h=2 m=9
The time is h=3 m=55
